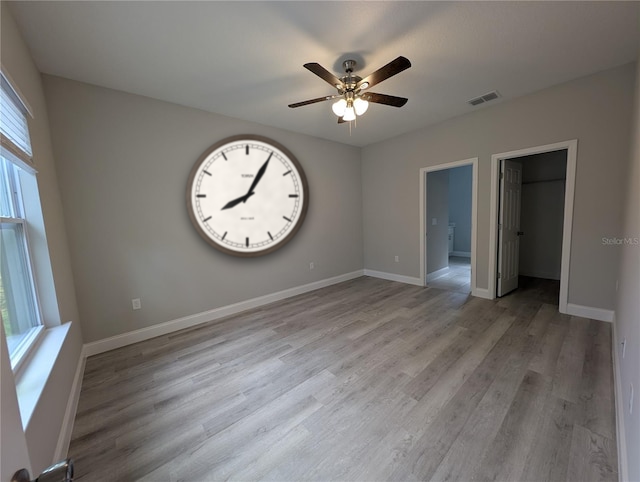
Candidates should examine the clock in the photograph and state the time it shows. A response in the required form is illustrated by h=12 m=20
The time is h=8 m=5
